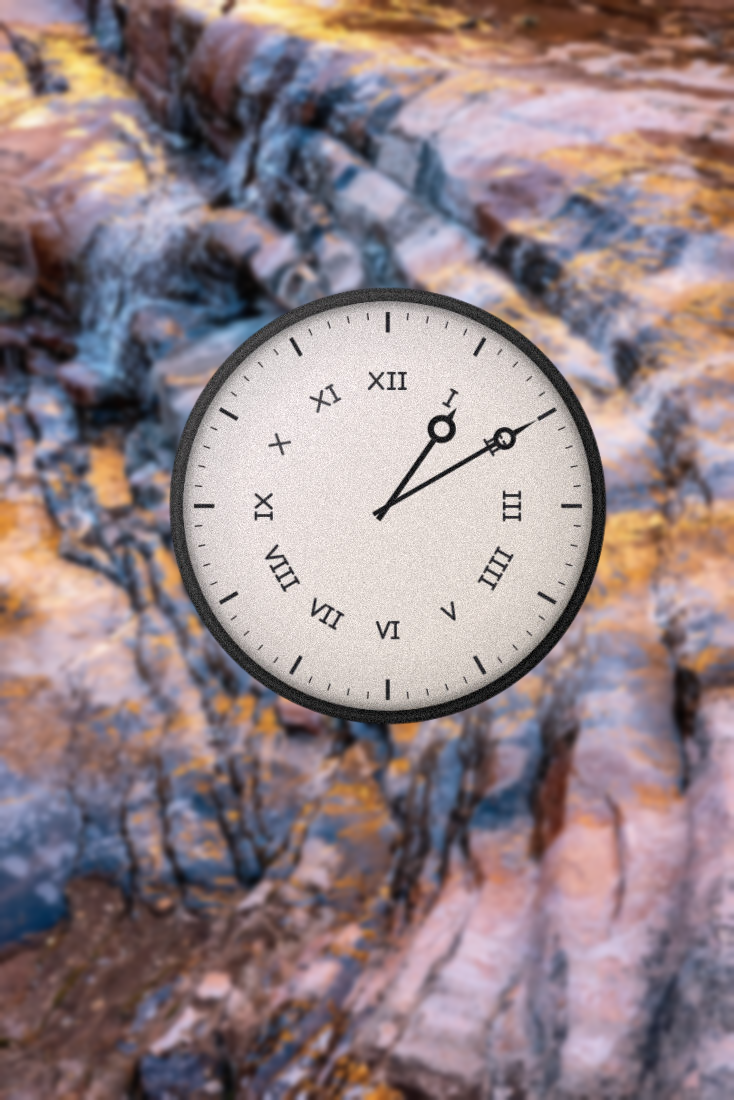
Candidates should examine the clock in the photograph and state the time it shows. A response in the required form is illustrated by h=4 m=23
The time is h=1 m=10
